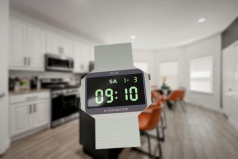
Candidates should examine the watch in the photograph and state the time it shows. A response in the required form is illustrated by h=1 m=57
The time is h=9 m=10
